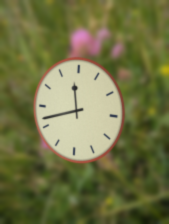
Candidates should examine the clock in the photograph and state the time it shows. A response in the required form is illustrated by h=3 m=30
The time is h=11 m=42
